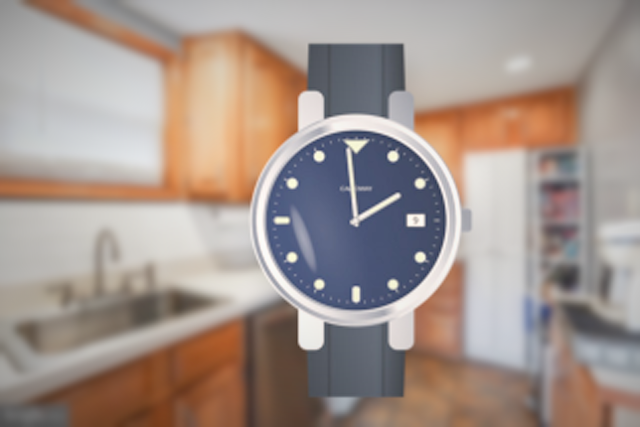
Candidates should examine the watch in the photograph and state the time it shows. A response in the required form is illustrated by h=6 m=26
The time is h=1 m=59
